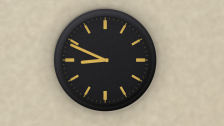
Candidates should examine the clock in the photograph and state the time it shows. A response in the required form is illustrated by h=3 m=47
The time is h=8 m=49
